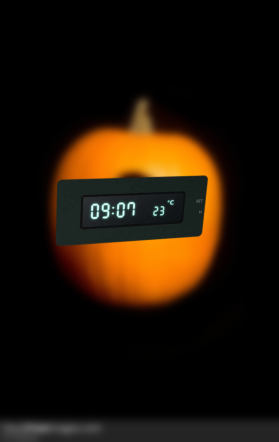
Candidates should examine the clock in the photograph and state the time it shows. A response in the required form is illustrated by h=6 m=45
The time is h=9 m=7
